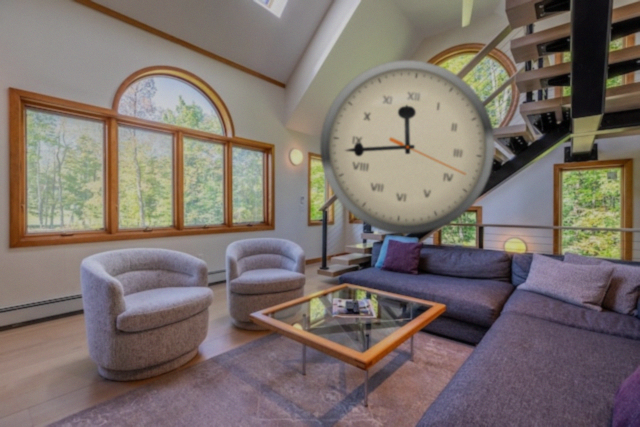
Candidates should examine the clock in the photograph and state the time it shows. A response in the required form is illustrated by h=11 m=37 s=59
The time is h=11 m=43 s=18
